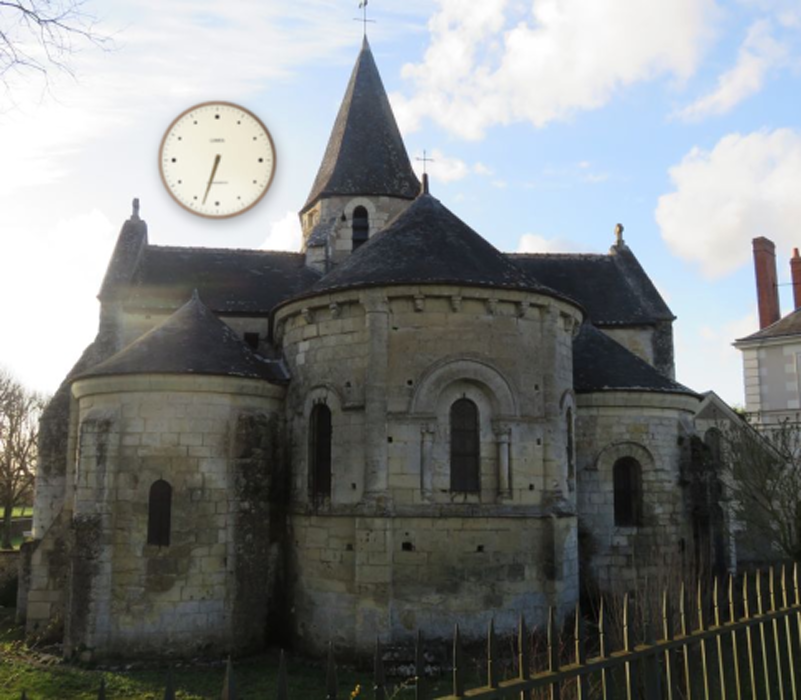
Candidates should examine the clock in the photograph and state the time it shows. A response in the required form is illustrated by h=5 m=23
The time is h=6 m=33
